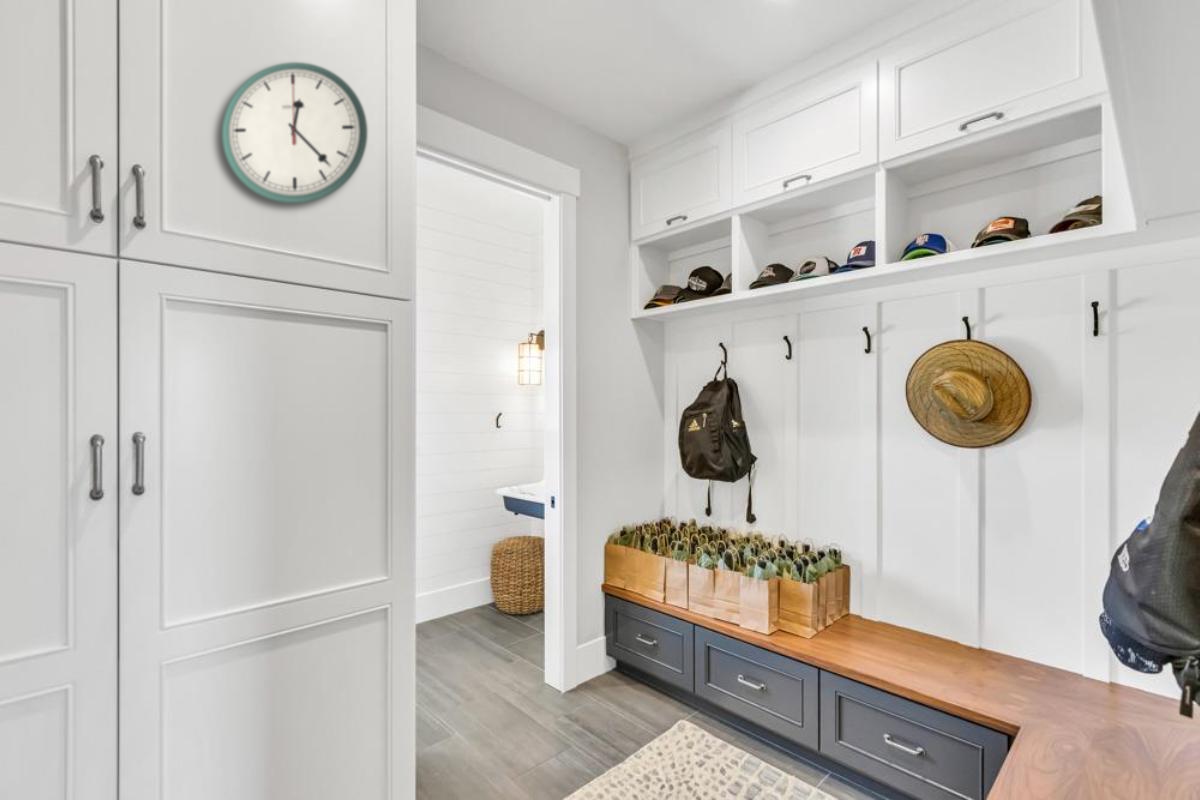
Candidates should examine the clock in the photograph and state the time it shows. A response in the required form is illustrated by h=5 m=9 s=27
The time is h=12 m=23 s=0
